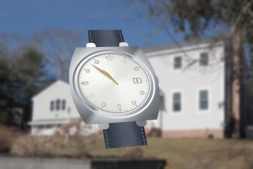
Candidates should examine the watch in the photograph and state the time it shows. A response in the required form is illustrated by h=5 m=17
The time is h=10 m=53
